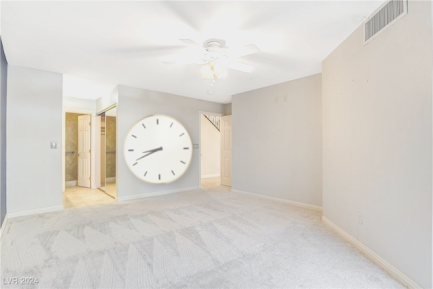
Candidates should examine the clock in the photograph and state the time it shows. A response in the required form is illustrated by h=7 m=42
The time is h=8 m=41
